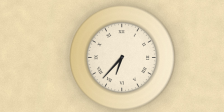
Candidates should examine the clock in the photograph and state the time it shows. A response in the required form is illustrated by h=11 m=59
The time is h=6 m=37
